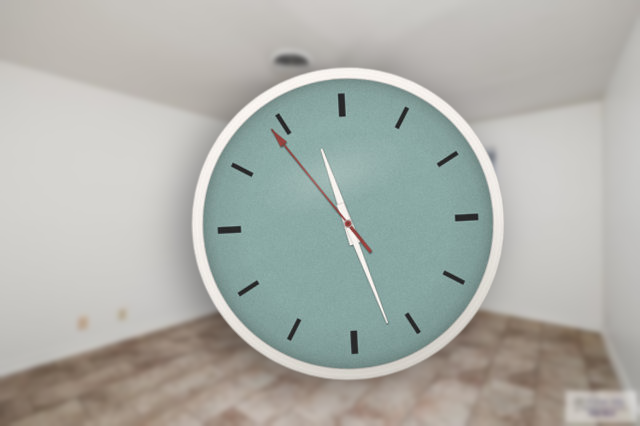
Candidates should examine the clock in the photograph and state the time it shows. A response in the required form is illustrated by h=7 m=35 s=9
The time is h=11 m=26 s=54
